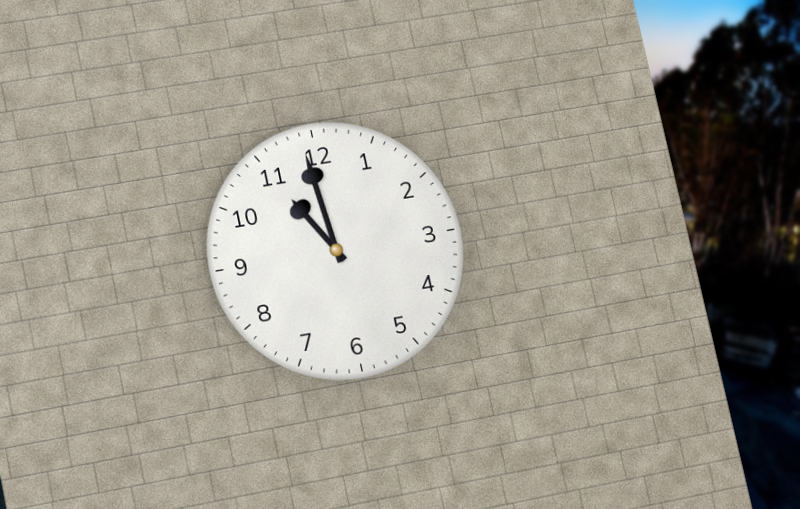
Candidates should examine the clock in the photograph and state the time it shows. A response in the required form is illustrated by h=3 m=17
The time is h=10 m=59
